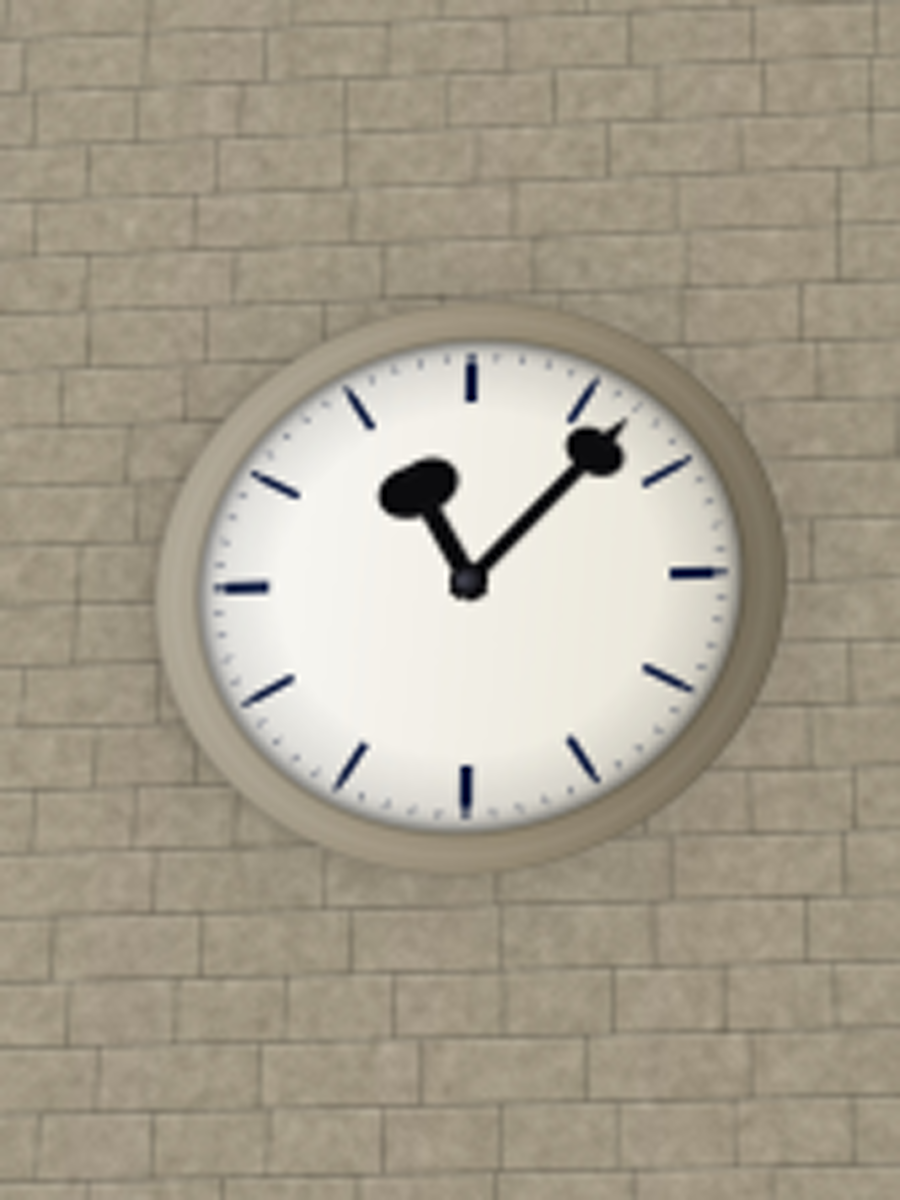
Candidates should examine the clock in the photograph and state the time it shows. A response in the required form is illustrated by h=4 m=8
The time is h=11 m=7
